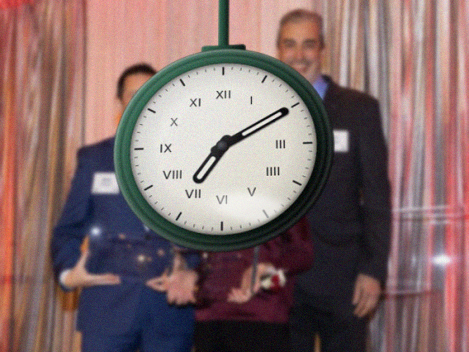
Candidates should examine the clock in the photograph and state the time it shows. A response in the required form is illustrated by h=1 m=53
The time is h=7 m=10
